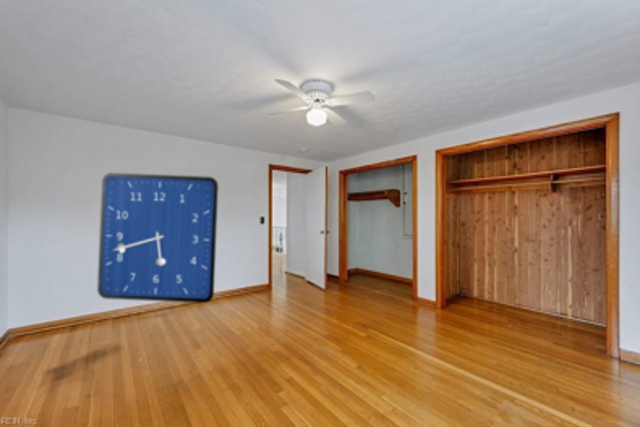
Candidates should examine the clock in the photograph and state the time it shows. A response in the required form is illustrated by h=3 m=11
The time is h=5 m=42
